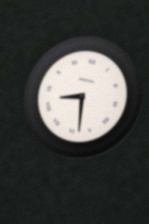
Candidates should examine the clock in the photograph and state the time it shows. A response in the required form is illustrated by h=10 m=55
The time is h=8 m=28
